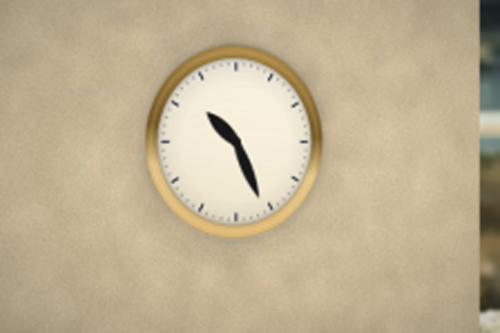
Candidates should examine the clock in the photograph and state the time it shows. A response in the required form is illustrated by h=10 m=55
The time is h=10 m=26
